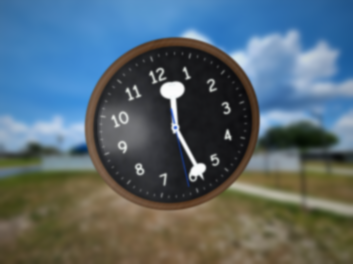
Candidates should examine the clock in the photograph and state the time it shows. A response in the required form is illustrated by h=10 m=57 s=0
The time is h=12 m=28 s=31
